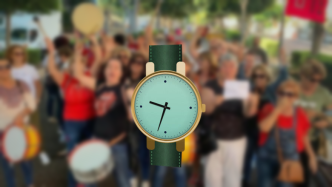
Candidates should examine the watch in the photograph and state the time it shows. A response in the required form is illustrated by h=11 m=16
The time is h=9 m=33
